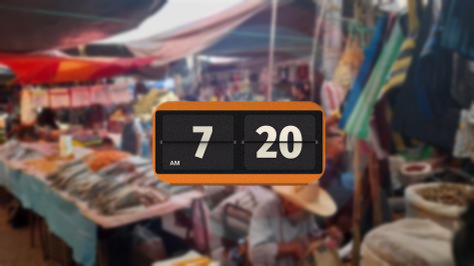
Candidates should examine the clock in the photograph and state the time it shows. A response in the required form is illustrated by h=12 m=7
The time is h=7 m=20
